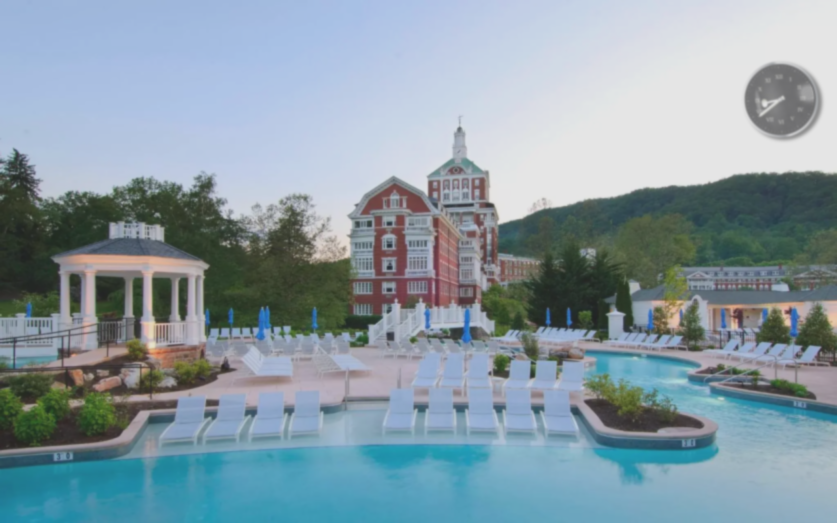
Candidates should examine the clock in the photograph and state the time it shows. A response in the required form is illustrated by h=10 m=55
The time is h=8 m=39
